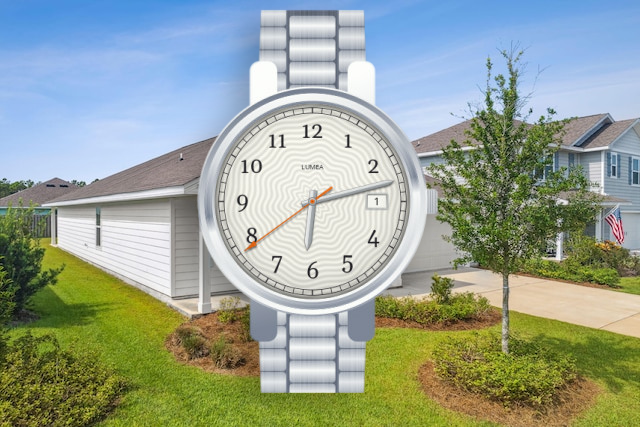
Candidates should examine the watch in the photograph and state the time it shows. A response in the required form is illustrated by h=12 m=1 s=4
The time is h=6 m=12 s=39
